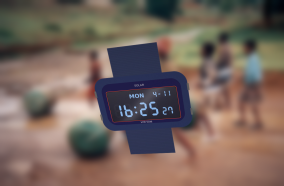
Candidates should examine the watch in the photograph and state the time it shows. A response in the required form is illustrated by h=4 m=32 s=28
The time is h=16 m=25 s=27
